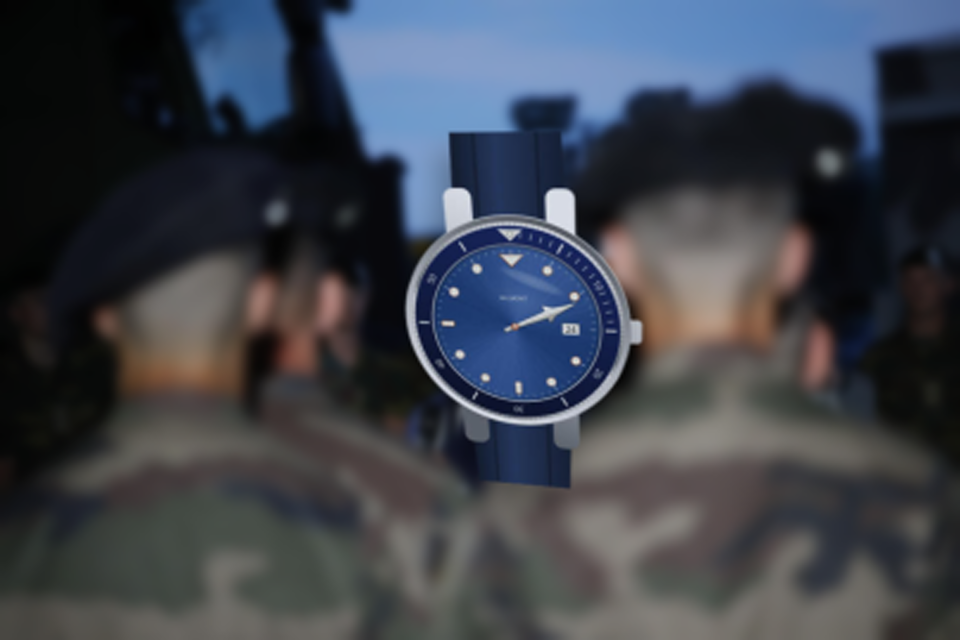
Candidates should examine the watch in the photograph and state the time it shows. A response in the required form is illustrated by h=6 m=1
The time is h=2 m=11
